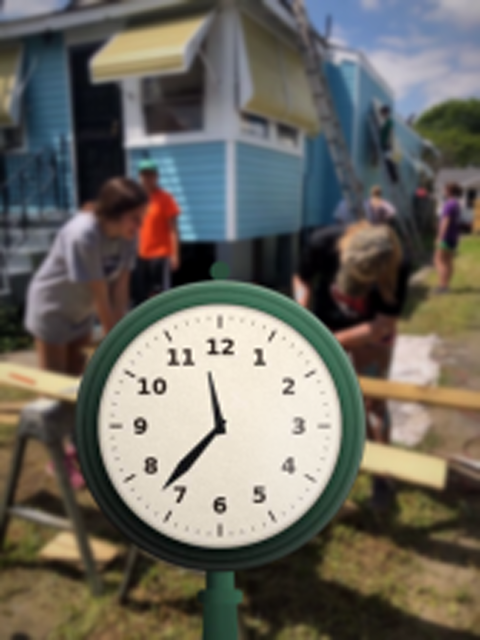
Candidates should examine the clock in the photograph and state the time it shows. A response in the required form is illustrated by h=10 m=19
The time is h=11 m=37
